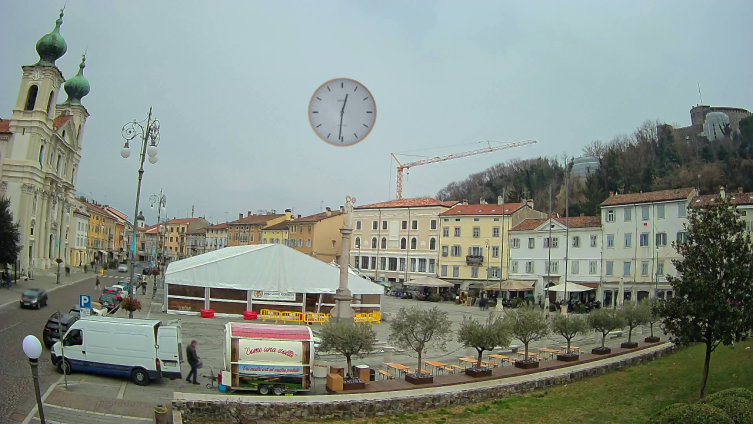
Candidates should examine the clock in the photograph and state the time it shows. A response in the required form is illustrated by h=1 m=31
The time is h=12 m=31
